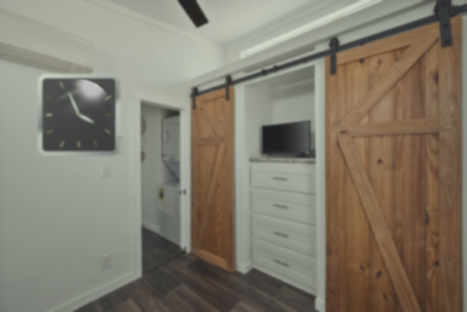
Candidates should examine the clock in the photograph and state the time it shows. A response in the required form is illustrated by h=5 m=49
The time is h=3 m=56
